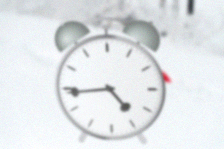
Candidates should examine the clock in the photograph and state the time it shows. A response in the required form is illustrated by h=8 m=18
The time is h=4 m=44
